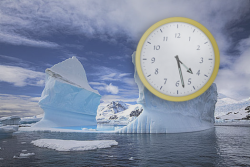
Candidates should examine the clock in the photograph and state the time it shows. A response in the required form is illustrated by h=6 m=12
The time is h=4 m=28
